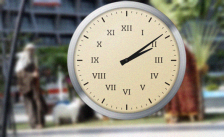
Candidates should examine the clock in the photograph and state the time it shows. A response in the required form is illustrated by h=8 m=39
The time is h=2 m=9
